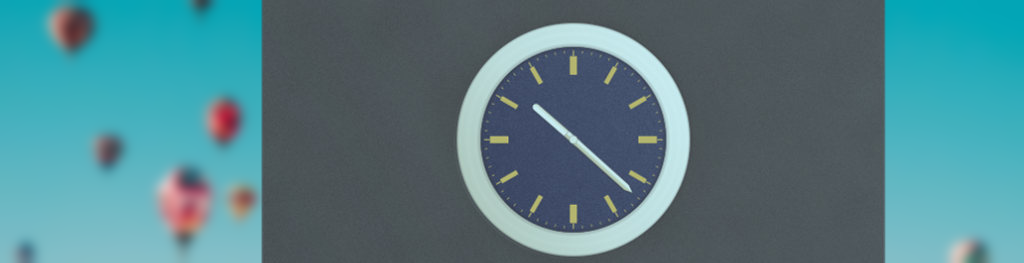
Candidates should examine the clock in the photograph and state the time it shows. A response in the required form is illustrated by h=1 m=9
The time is h=10 m=22
